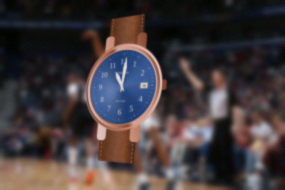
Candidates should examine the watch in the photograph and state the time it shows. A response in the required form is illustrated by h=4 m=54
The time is h=11 m=1
